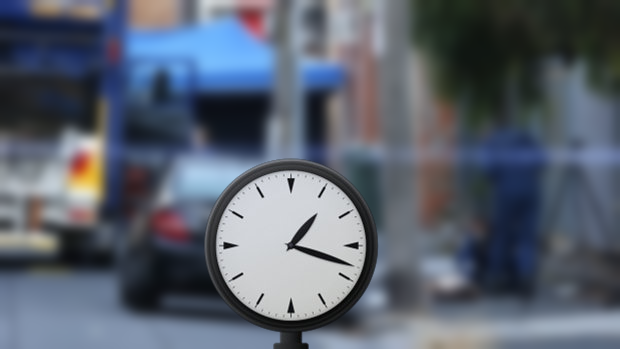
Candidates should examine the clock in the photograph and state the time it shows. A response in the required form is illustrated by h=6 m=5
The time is h=1 m=18
